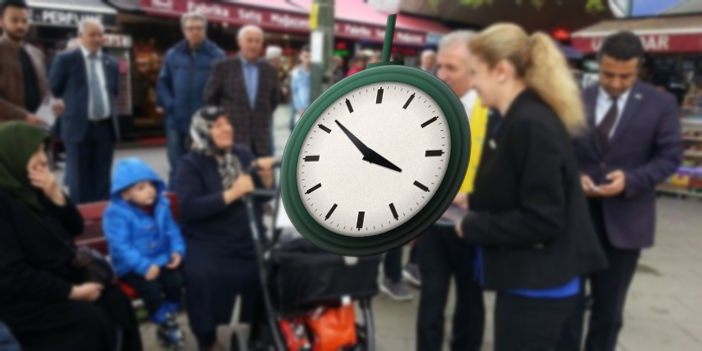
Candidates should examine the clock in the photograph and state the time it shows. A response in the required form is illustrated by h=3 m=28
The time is h=3 m=52
